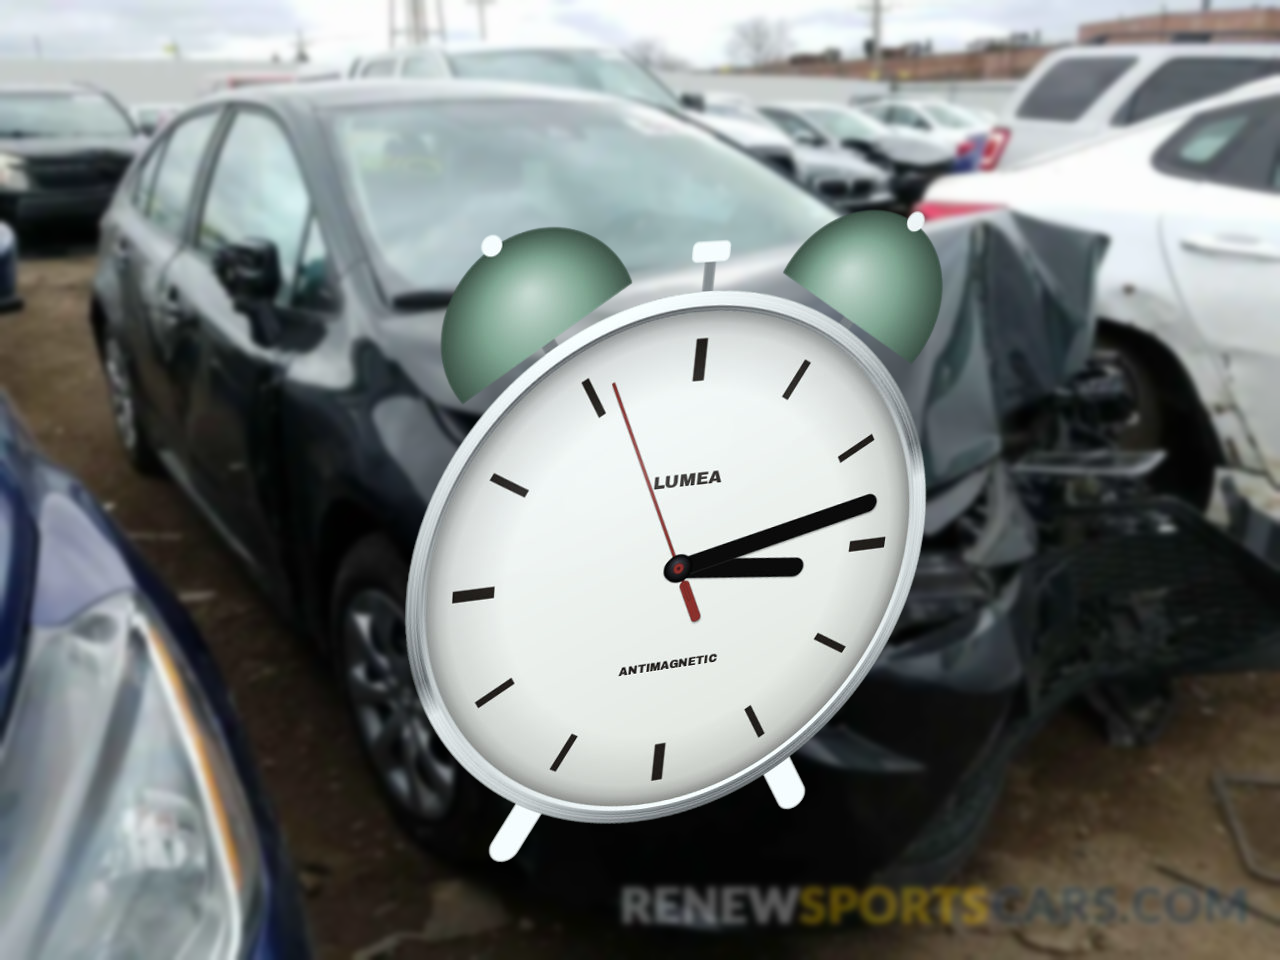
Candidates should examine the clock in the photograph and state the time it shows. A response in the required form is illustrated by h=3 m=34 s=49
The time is h=3 m=12 s=56
